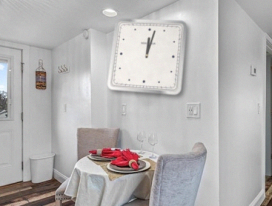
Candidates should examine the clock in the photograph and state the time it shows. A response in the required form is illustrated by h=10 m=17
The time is h=12 m=2
